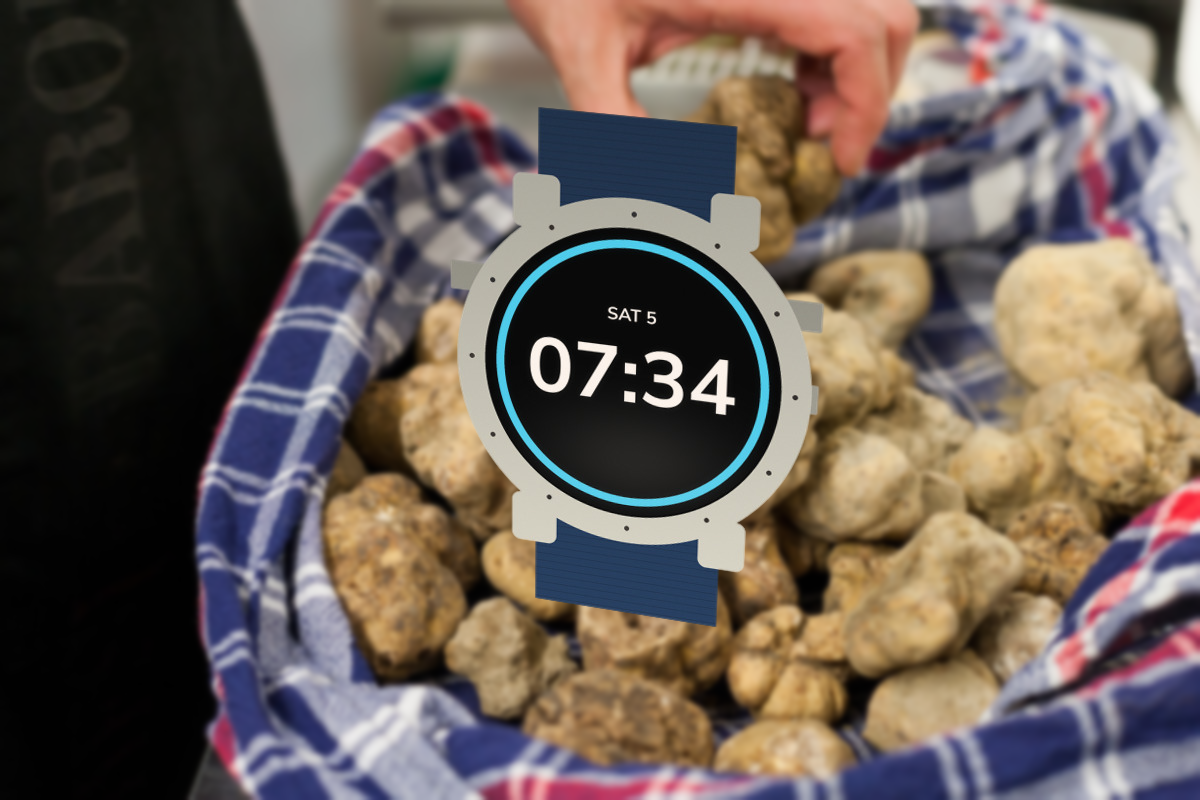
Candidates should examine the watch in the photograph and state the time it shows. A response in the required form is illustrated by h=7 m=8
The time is h=7 m=34
